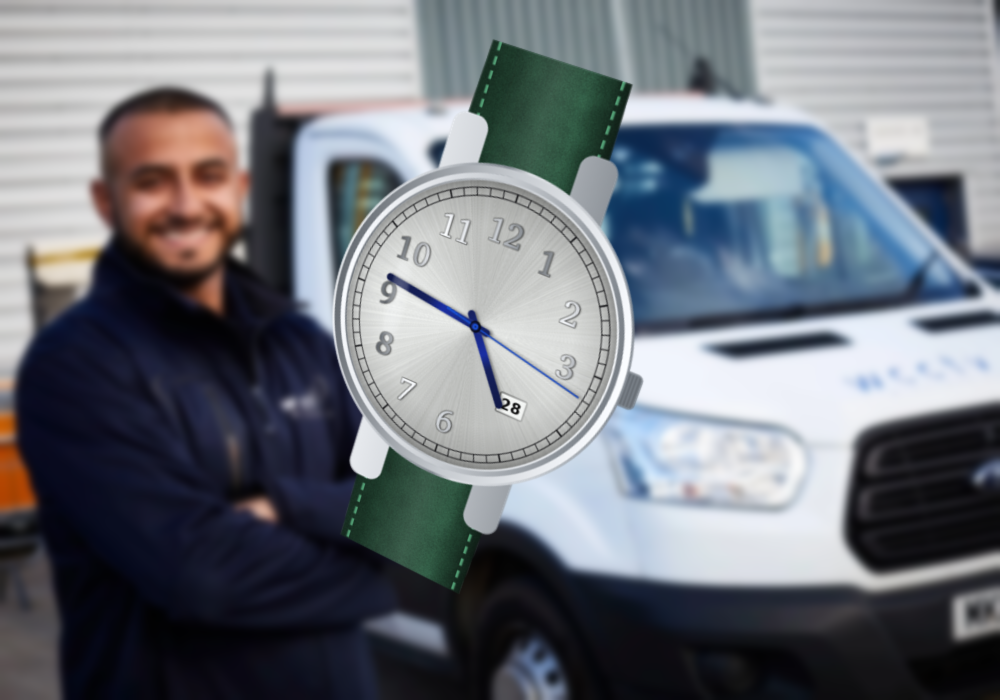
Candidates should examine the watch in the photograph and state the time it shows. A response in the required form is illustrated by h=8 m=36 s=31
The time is h=4 m=46 s=17
